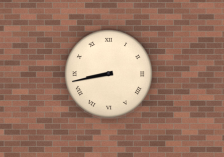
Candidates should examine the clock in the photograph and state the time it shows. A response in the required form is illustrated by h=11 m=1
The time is h=8 m=43
